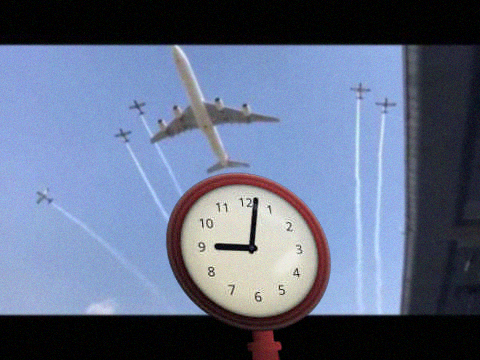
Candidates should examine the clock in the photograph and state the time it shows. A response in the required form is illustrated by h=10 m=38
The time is h=9 m=2
